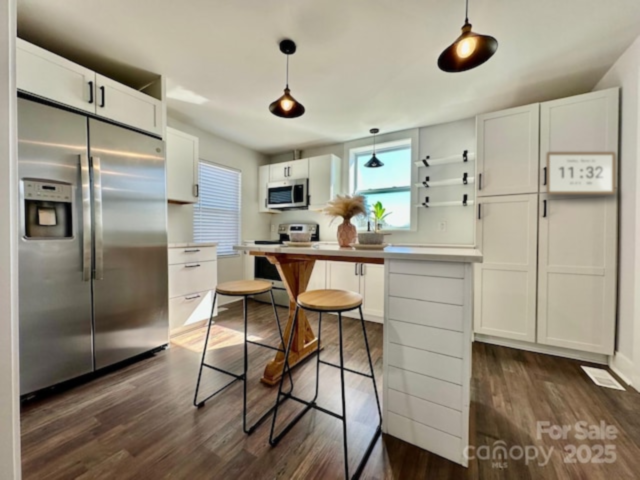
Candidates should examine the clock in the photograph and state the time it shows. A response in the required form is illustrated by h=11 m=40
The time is h=11 m=32
